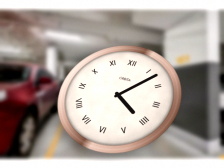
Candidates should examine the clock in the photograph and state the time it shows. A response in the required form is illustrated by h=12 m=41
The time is h=4 m=7
